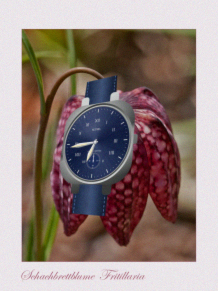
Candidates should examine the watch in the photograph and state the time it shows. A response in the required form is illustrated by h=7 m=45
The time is h=6 m=44
